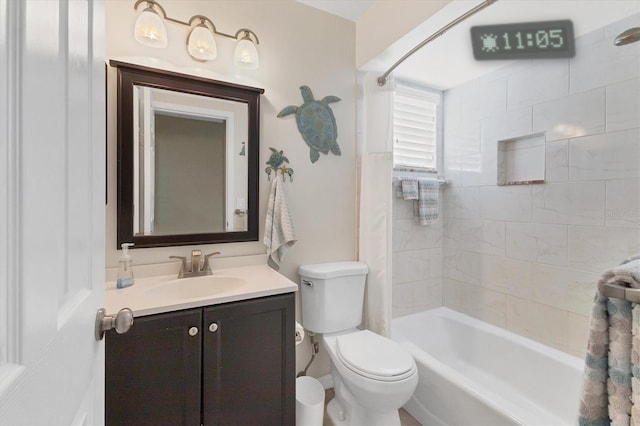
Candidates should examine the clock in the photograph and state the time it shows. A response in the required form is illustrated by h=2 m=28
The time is h=11 m=5
